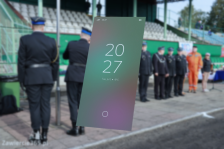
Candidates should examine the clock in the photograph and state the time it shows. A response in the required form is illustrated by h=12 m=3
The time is h=20 m=27
